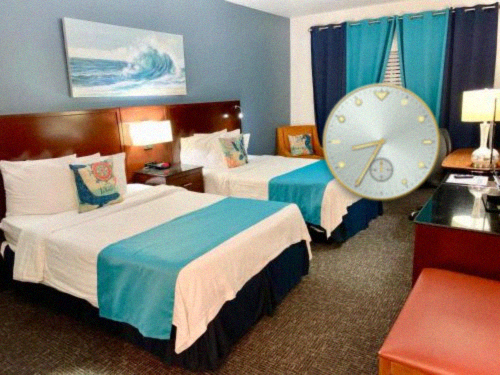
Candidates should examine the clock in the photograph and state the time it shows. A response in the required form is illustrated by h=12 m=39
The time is h=8 m=35
